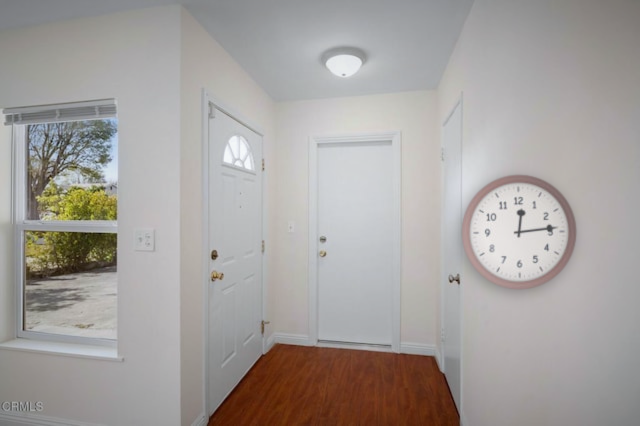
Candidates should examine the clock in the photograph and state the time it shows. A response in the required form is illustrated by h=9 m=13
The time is h=12 m=14
